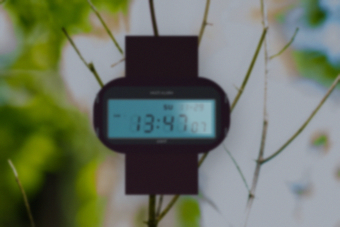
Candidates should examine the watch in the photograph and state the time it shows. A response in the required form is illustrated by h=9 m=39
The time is h=13 m=47
